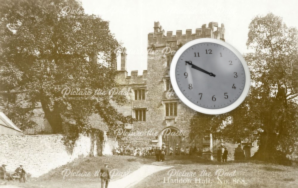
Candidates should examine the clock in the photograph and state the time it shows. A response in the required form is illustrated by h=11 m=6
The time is h=9 m=50
